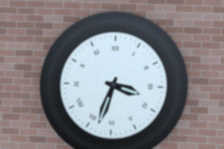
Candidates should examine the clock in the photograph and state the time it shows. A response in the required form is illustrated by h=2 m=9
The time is h=3 m=33
